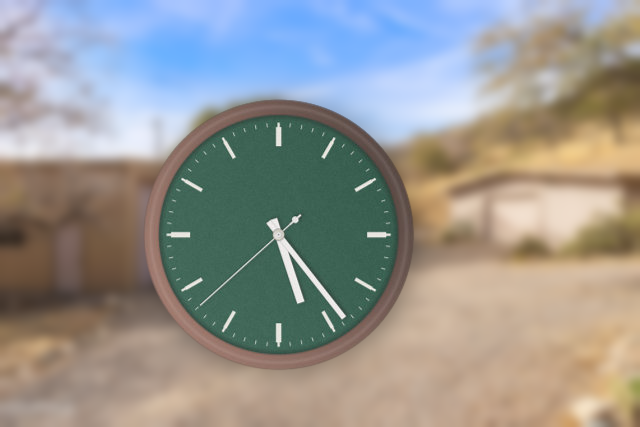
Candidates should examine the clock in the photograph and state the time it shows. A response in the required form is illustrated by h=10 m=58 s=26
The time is h=5 m=23 s=38
